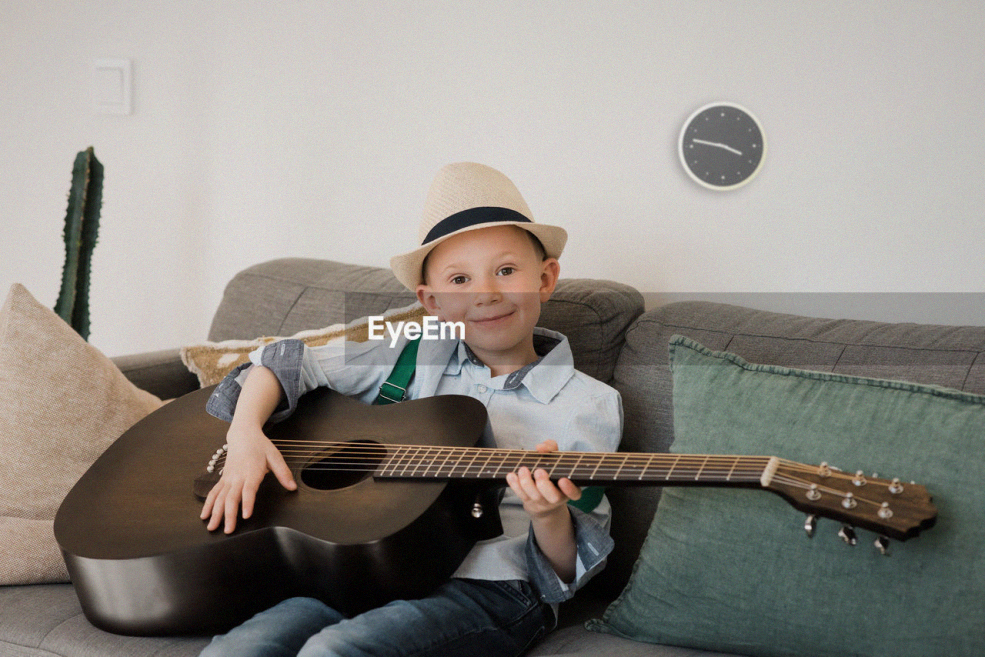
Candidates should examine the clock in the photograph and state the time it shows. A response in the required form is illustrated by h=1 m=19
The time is h=3 m=47
